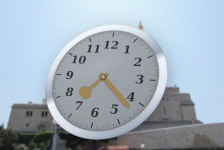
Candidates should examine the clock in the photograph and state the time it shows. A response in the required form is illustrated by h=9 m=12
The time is h=7 m=22
